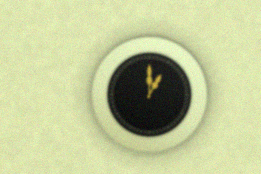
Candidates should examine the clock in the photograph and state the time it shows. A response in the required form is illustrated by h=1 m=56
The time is h=1 m=0
